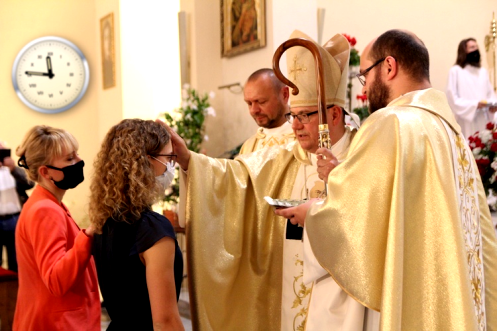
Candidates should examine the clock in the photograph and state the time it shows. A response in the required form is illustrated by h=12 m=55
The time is h=11 m=46
